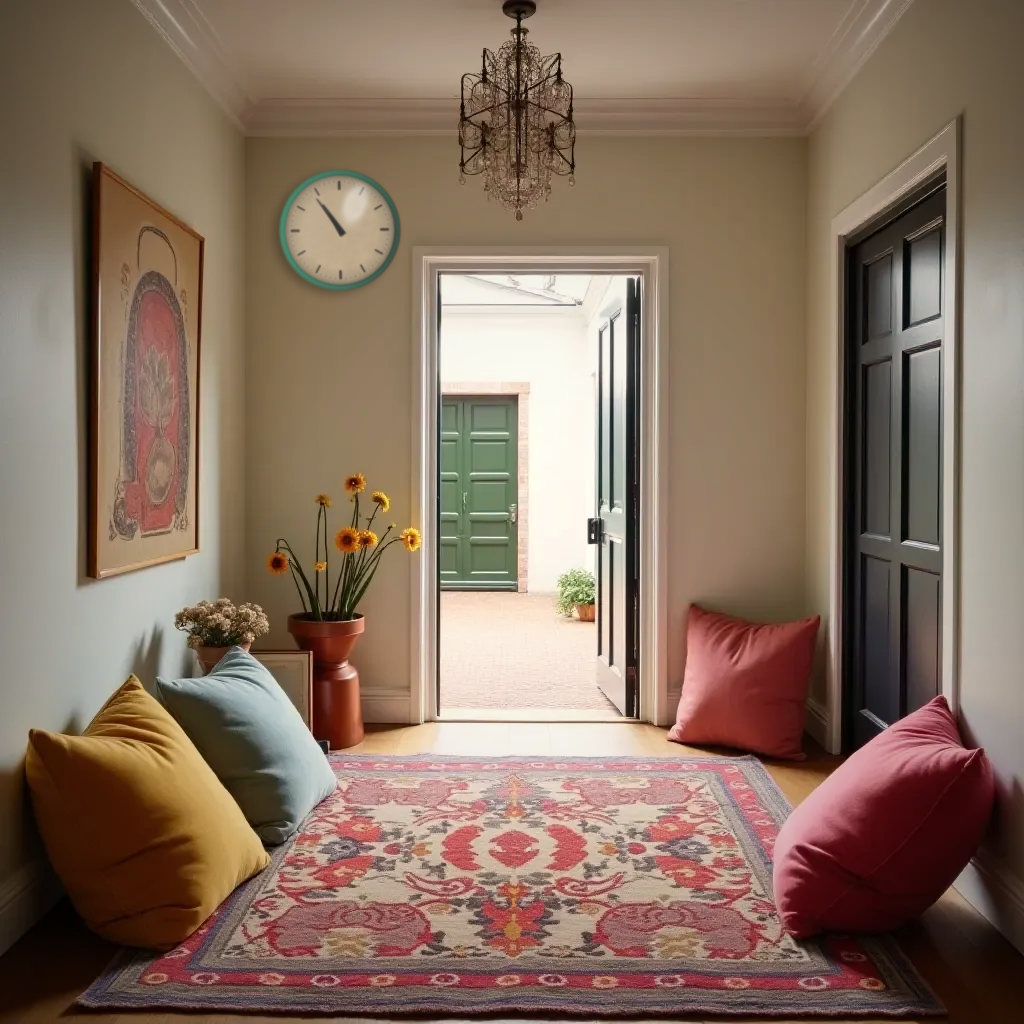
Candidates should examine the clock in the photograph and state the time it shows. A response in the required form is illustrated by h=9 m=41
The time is h=10 m=54
